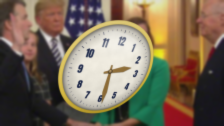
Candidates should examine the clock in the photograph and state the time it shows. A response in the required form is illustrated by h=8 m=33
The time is h=2 m=29
